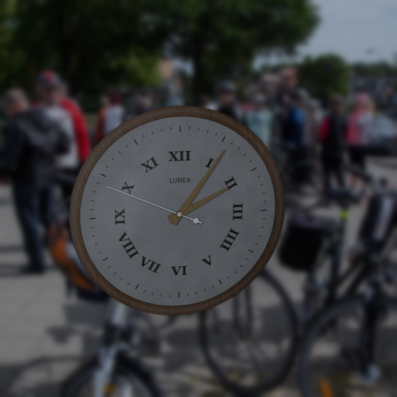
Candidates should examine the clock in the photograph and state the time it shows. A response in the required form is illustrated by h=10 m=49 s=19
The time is h=2 m=5 s=49
